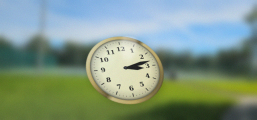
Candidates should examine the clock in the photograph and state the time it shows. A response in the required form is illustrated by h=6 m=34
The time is h=3 m=13
